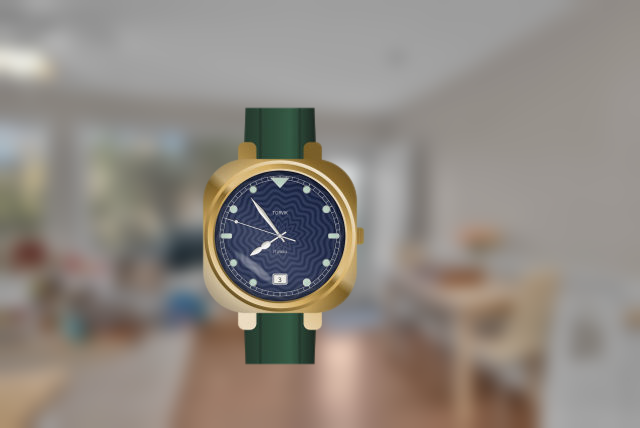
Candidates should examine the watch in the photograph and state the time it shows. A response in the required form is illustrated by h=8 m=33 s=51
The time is h=7 m=53 s=48
